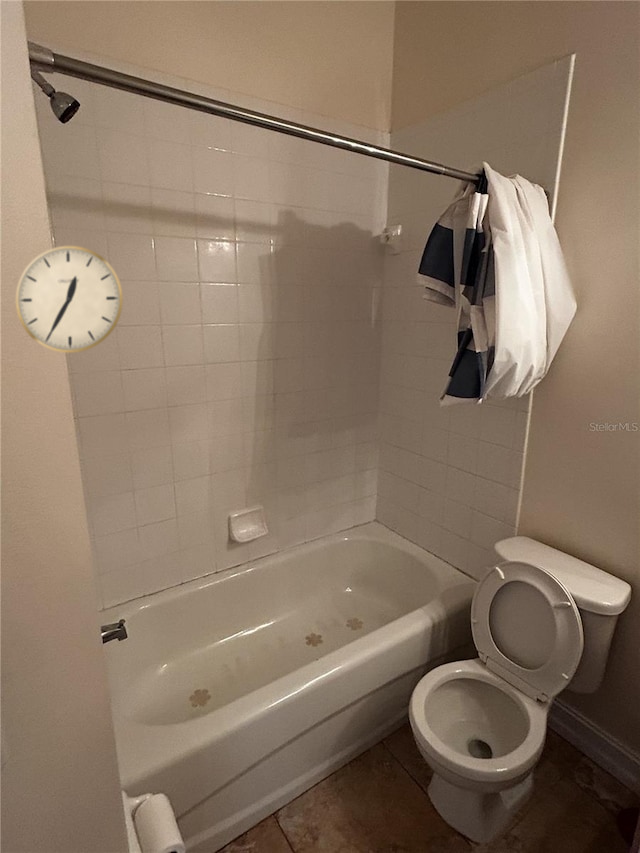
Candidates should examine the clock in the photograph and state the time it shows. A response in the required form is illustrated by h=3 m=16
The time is h=12 m=35
